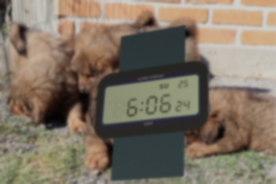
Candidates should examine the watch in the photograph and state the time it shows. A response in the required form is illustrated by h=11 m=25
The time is h=6 m=6
